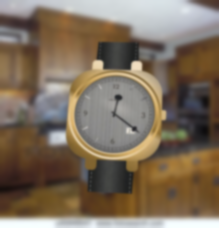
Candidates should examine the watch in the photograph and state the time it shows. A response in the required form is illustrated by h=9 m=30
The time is h=12 m=21
